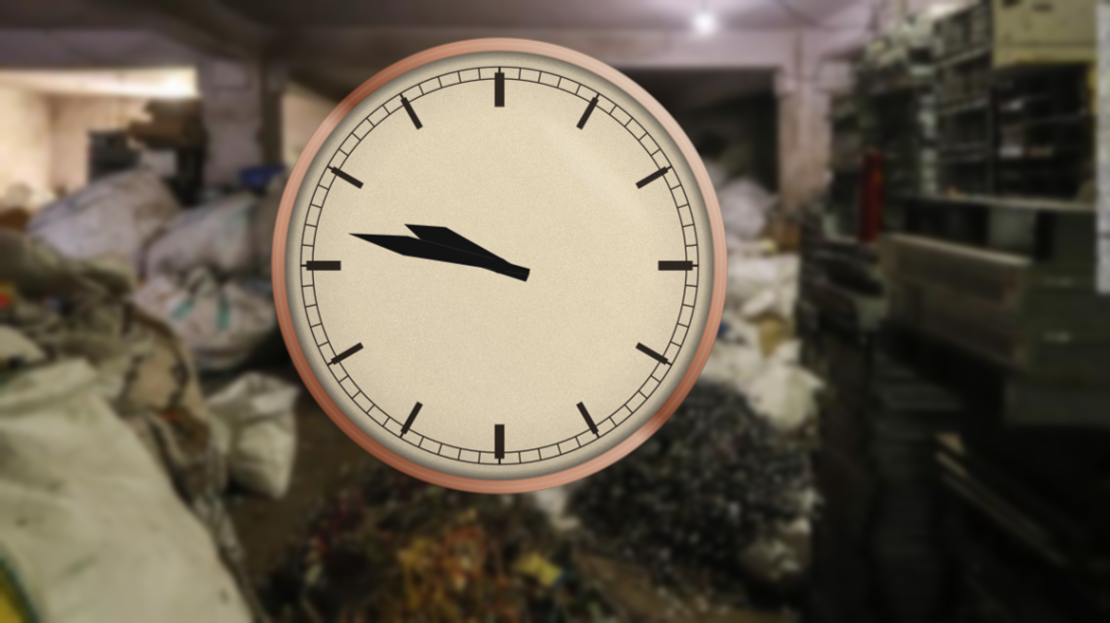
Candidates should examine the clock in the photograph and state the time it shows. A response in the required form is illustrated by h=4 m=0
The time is h=9 m=47
